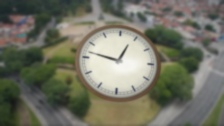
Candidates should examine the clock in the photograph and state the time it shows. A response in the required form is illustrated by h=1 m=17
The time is h=12 m=47
